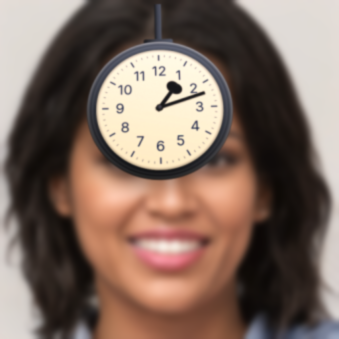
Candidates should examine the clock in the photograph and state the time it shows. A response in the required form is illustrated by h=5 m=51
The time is h=1 m=12
